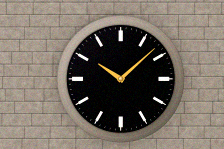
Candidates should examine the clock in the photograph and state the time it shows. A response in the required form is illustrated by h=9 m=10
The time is h=10 m=8
